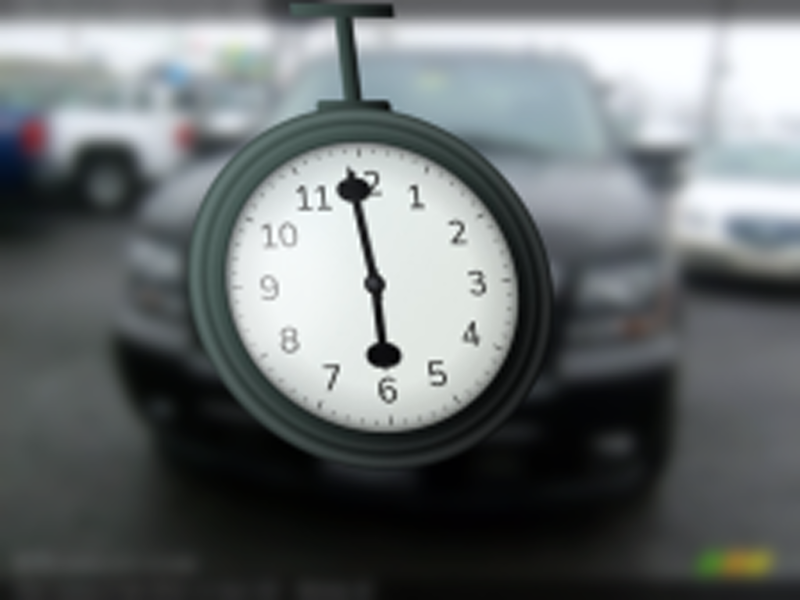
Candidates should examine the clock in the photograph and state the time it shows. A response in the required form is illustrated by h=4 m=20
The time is h=5 m=59
